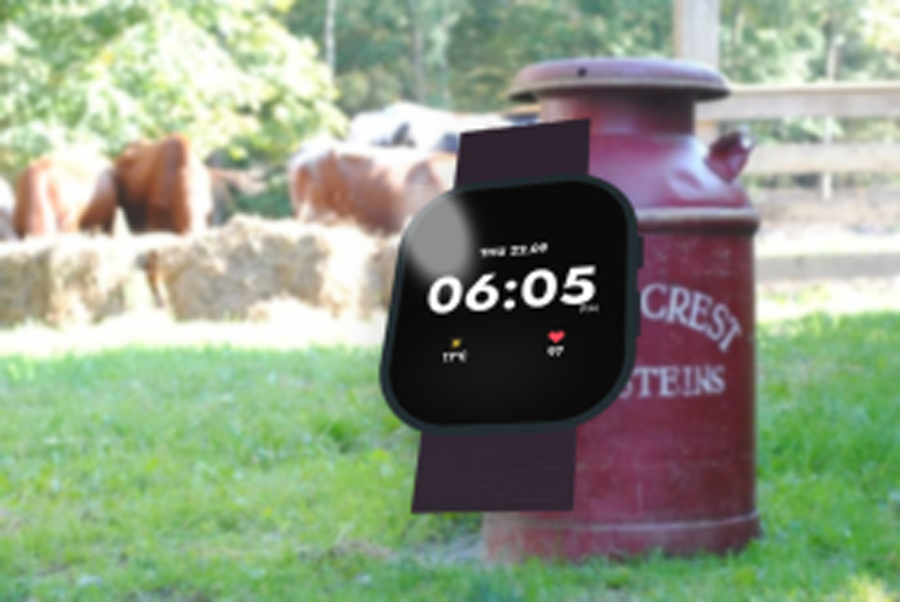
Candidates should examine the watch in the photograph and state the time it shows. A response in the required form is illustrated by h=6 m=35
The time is h=6 m=5
